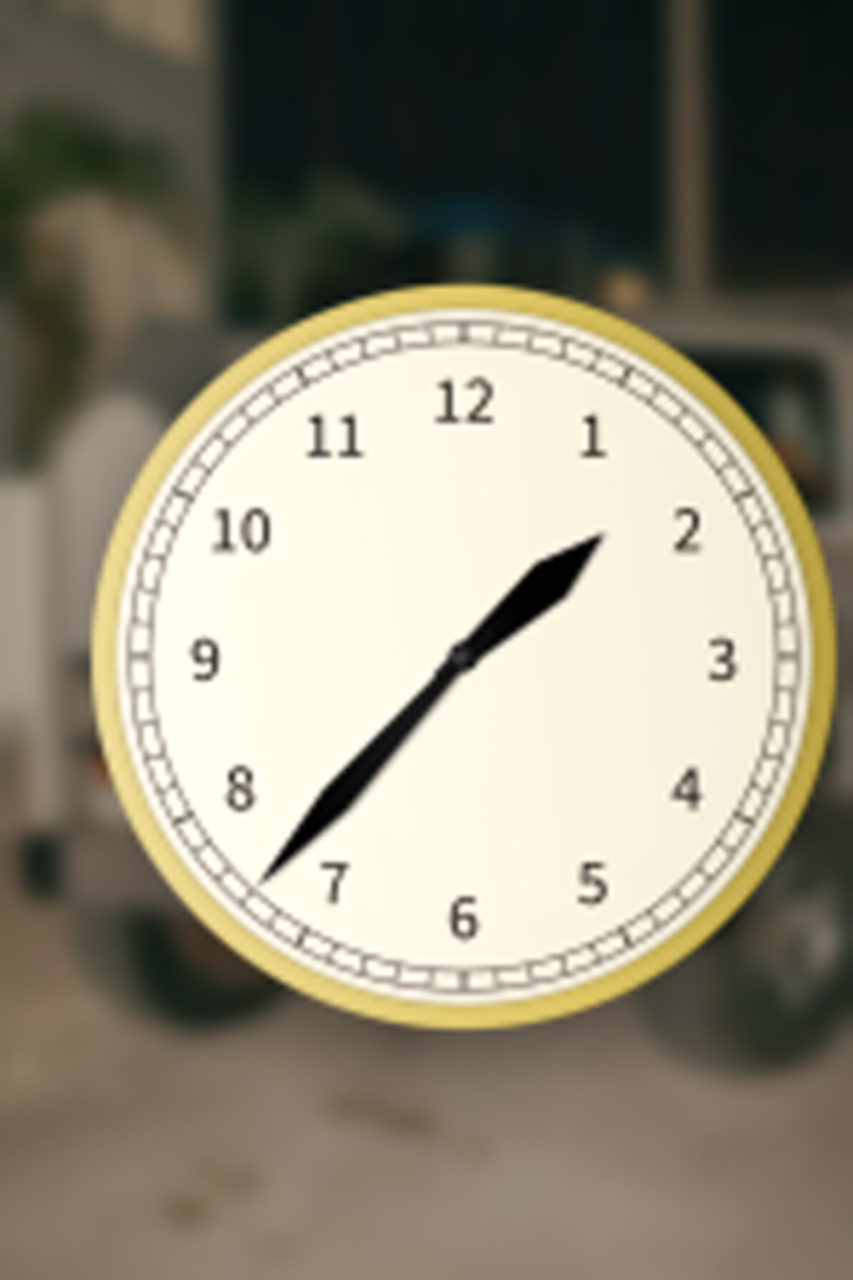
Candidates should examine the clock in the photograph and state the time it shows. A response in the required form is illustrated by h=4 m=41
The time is h=1 m=37
